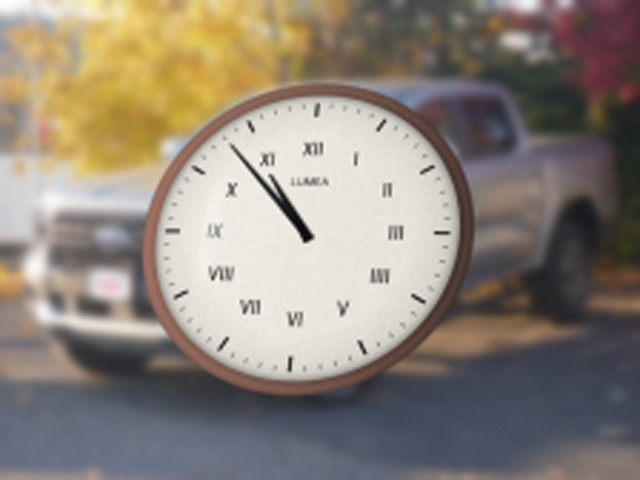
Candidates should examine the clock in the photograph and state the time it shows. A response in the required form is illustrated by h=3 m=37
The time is h=10 m=53
